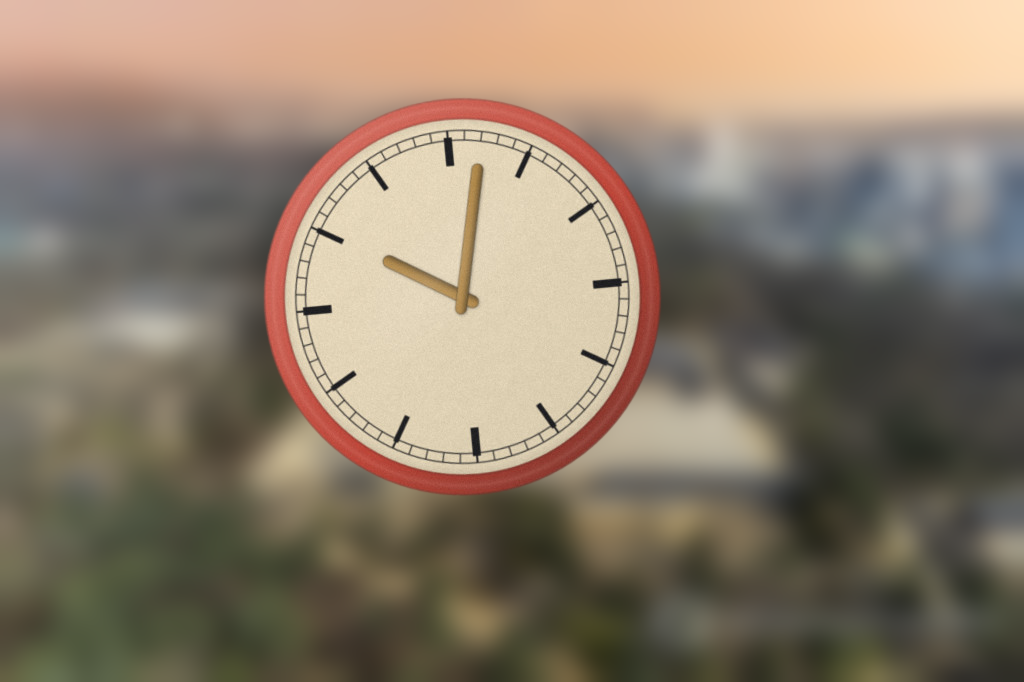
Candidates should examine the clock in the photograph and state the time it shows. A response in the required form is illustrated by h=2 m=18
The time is h=10 m=2
